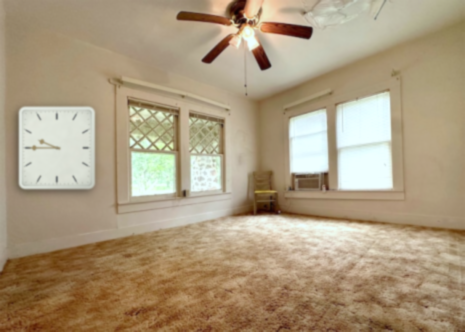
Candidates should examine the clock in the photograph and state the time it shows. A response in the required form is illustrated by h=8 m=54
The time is h=9 m=45
